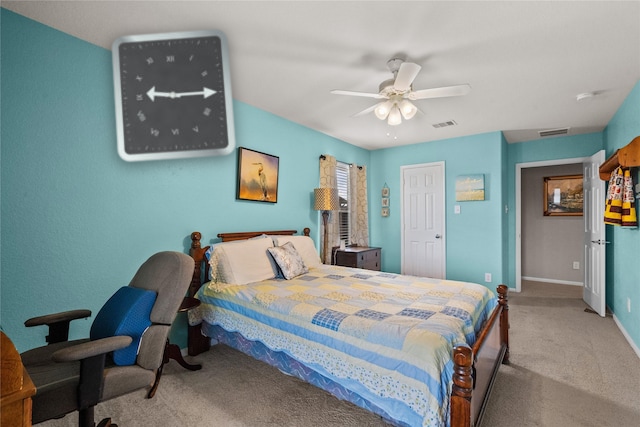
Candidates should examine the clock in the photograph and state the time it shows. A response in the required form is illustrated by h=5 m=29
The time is h=9 m=15
